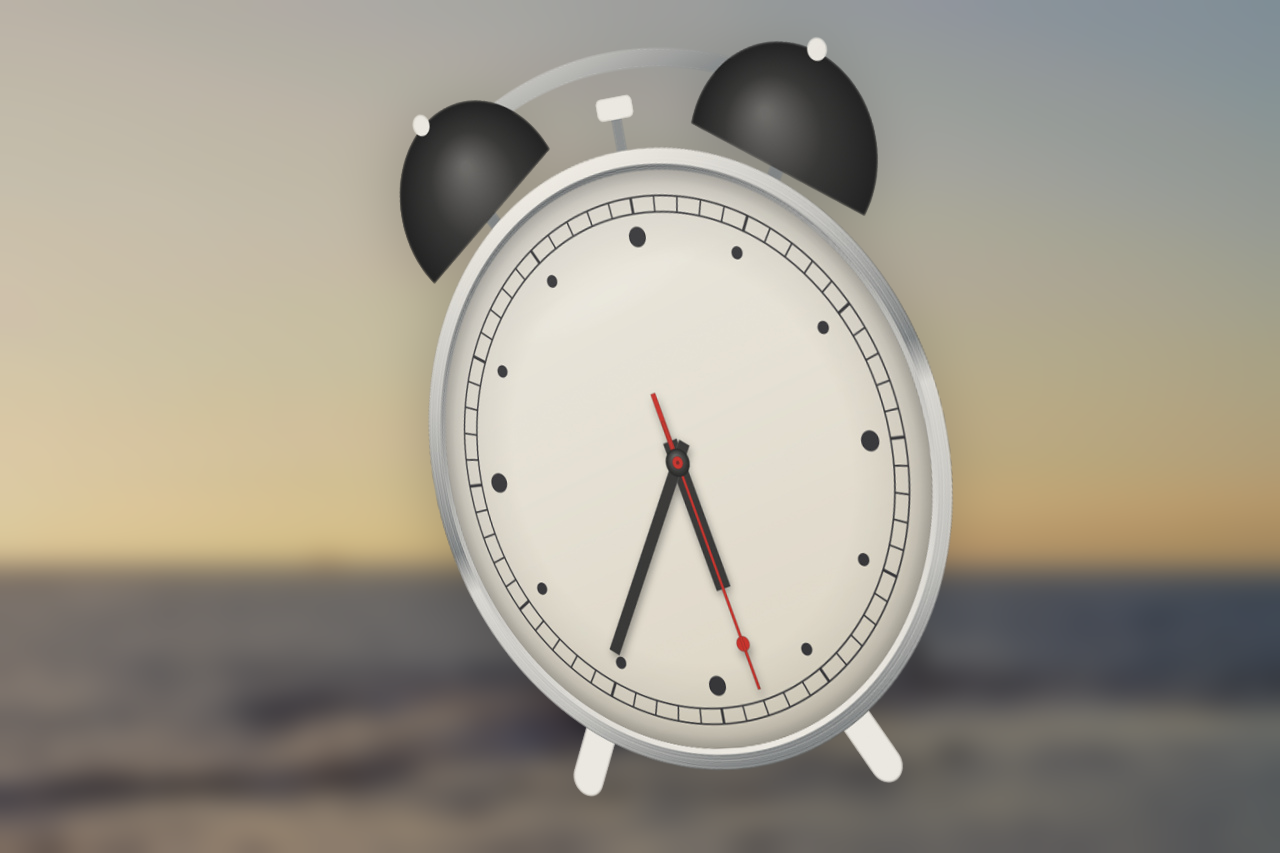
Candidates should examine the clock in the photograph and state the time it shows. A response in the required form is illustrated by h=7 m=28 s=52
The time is h=5 m=35 s=28
